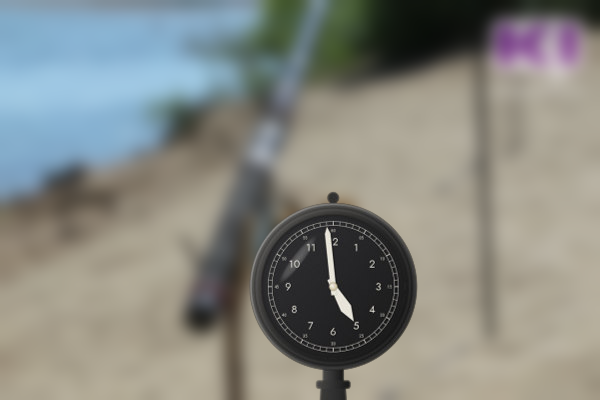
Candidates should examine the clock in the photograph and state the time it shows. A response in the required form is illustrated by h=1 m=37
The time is h=4 m=59
